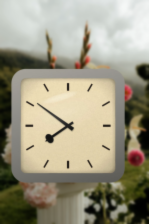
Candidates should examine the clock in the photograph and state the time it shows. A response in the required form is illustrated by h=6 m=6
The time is h=7 m=51
